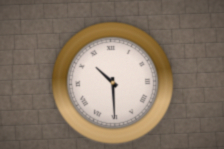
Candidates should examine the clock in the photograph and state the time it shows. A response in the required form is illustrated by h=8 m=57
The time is h=10 m=30
